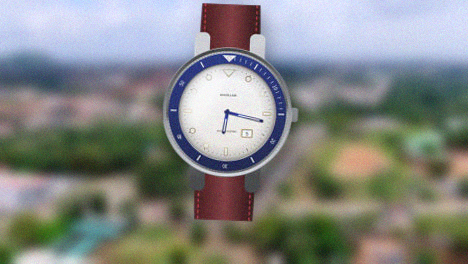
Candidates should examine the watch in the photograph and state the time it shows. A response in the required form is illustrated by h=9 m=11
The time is h=6 m=17
